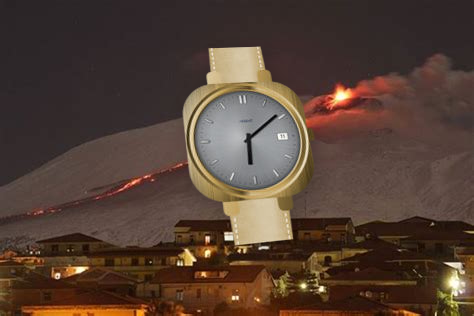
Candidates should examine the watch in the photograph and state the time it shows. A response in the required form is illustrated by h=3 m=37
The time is h=6 m=9
